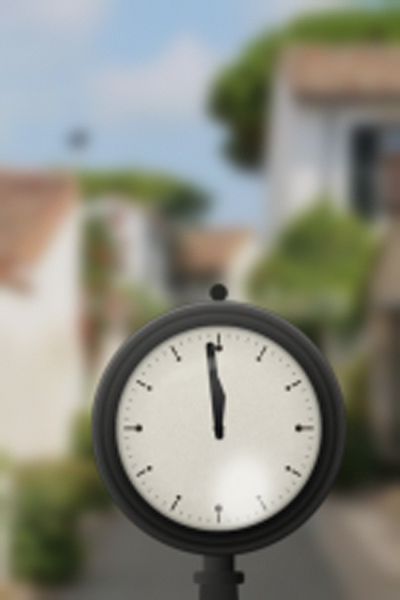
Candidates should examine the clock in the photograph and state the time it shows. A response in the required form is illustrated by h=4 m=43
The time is h=11 m=59
